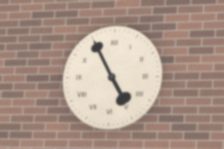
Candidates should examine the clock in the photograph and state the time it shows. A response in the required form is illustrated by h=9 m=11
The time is h=4 m=55
